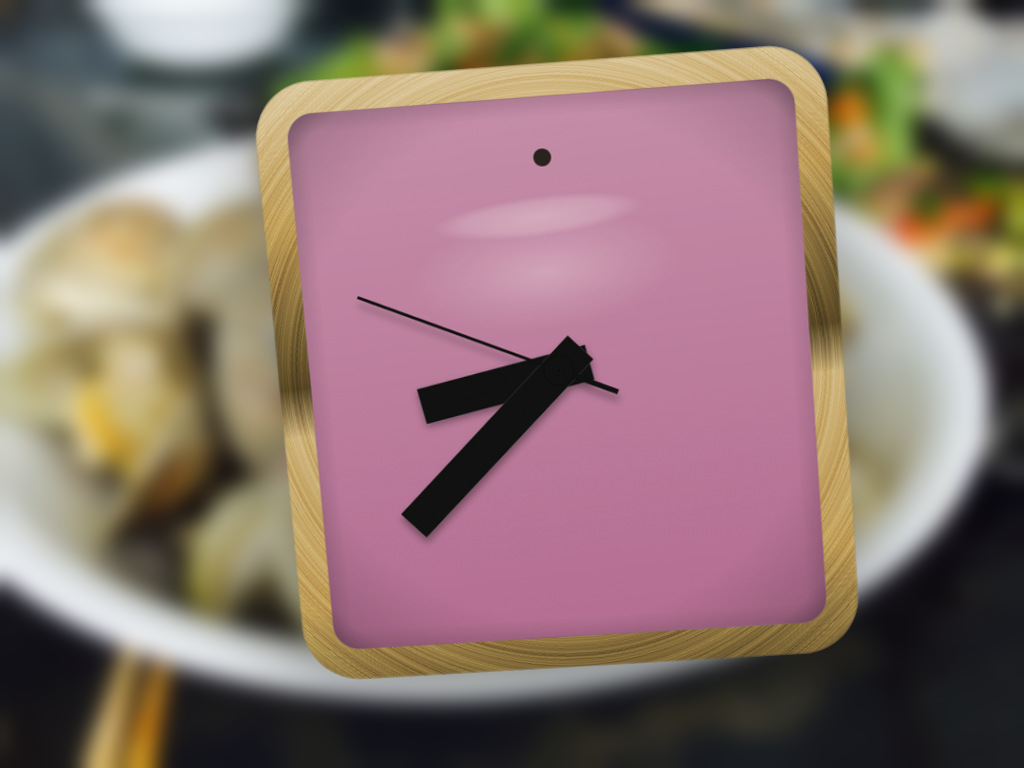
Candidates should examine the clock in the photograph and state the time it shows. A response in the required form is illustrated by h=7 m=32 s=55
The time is h=8 m=37 s=49
